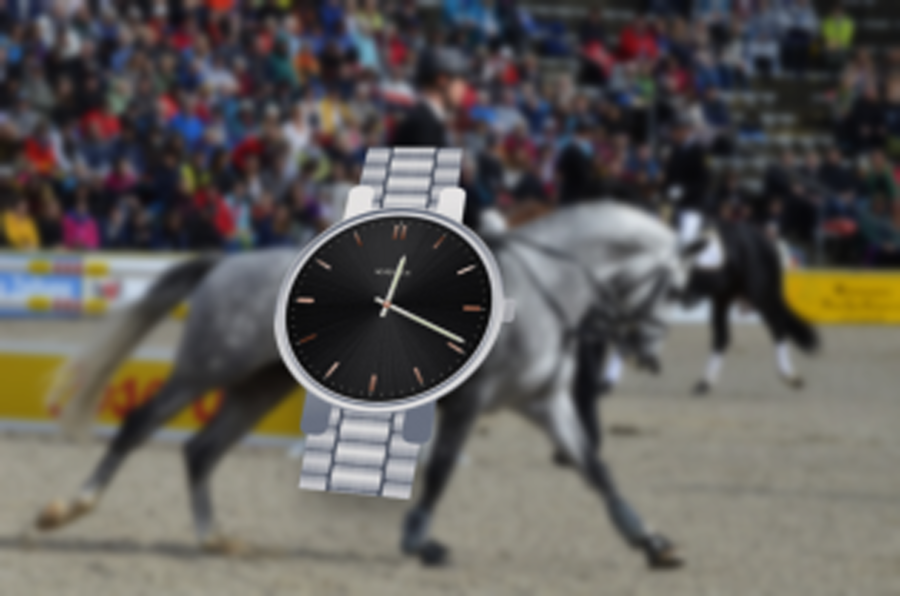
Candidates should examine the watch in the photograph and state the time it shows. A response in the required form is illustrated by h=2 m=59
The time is h=12 m=19
